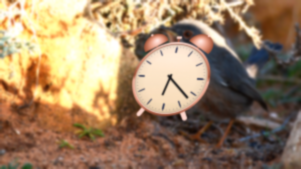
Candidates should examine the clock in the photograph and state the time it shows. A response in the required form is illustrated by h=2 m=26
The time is h=6 m=22
